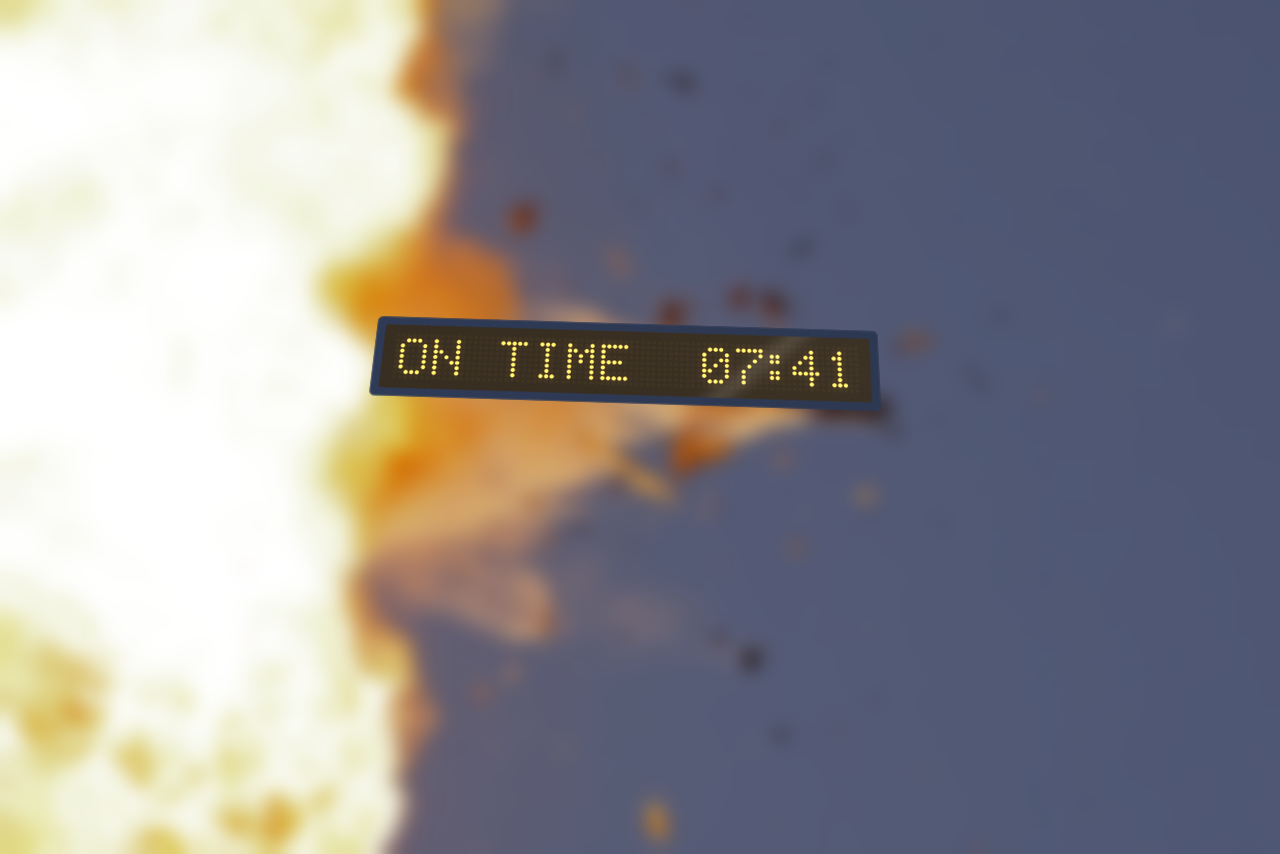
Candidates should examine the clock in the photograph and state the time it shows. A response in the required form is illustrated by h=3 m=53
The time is h=7 m=41
